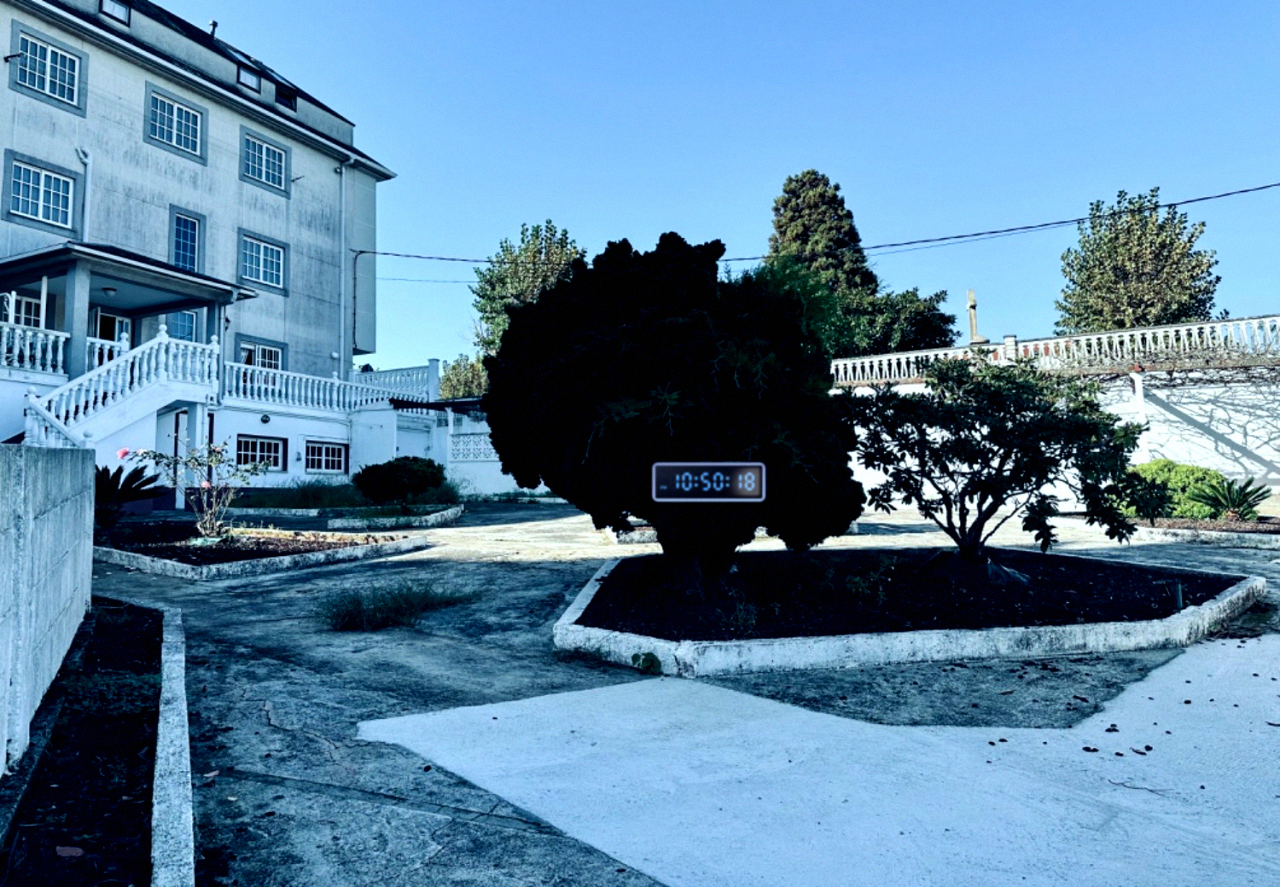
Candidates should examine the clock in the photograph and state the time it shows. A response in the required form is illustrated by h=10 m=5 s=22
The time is h=10 m=50 s=18
